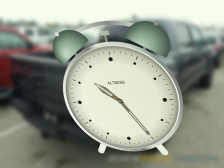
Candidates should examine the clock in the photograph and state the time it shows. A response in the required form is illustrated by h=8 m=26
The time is h=10 m=25
